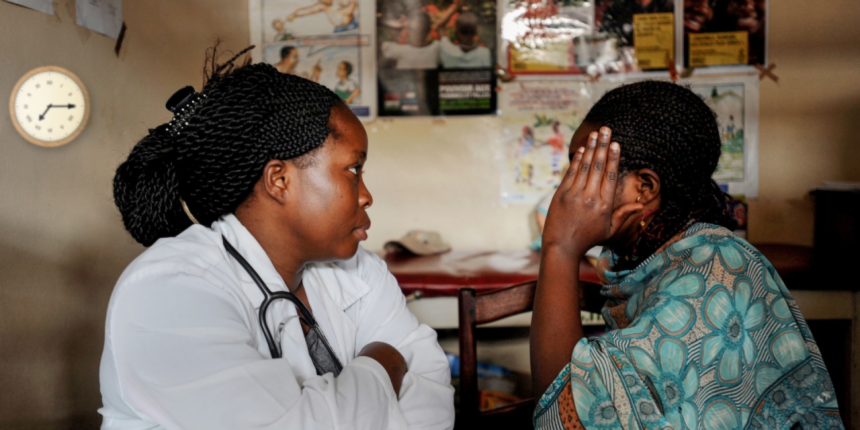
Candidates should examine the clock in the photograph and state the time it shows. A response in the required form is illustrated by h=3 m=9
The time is h=7 m=15
